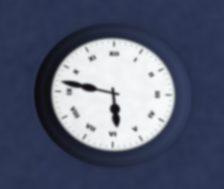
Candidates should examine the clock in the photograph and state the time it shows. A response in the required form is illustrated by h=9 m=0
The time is h=5 m=47
